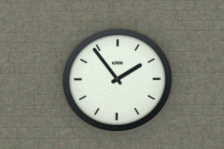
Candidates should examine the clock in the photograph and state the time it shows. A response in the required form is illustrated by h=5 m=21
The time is h=1 m=54
